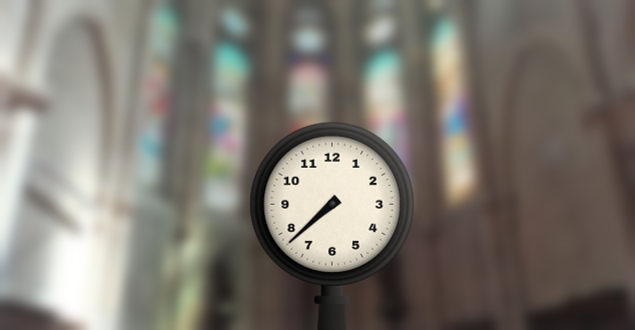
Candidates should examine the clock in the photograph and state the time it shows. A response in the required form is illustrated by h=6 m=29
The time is h=7 m=38
